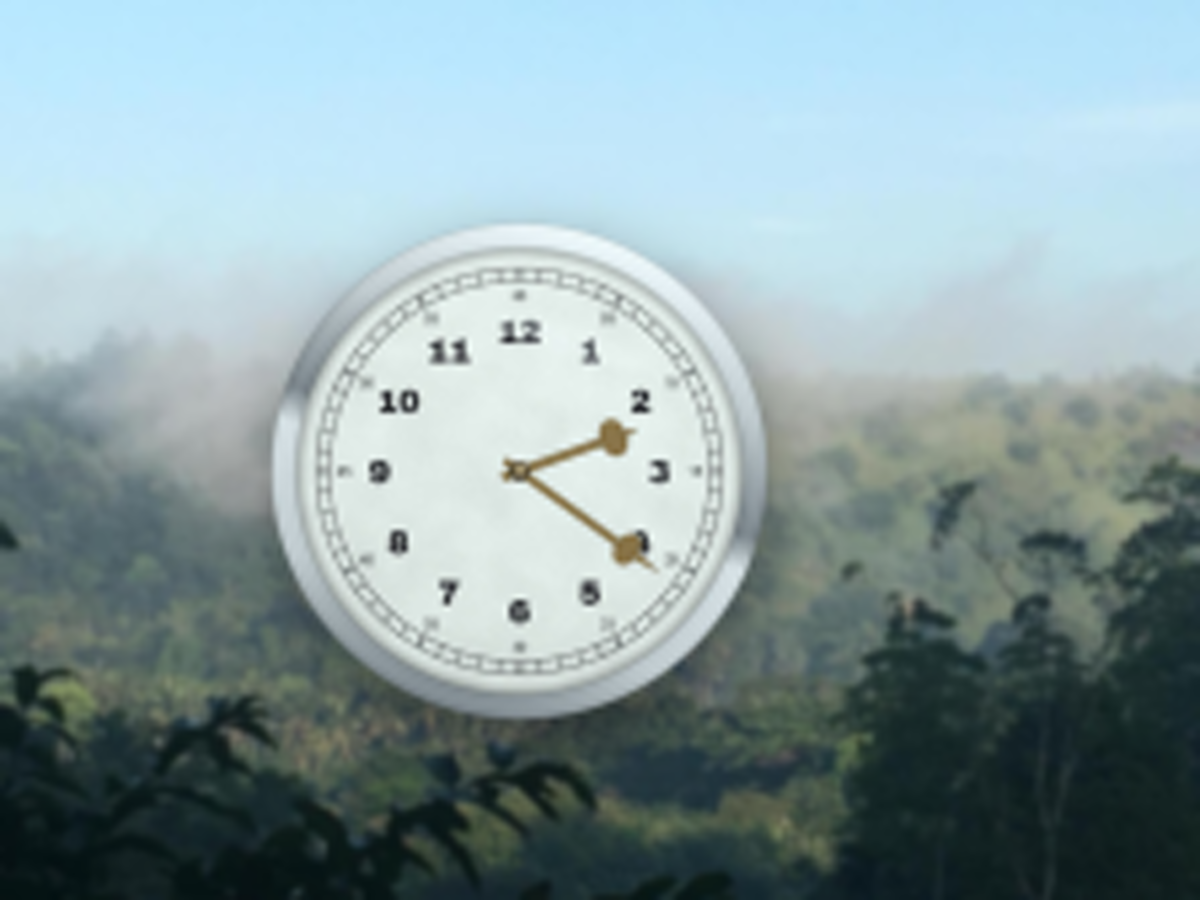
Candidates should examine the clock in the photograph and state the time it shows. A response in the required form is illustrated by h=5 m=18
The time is h=2 m=21
